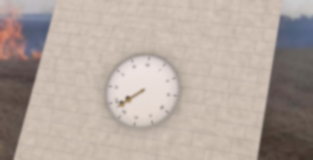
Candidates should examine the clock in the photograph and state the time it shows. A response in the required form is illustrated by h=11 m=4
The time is h=7 m=38
